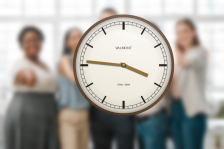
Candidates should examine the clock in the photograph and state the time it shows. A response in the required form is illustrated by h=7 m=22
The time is h=3 m=46
